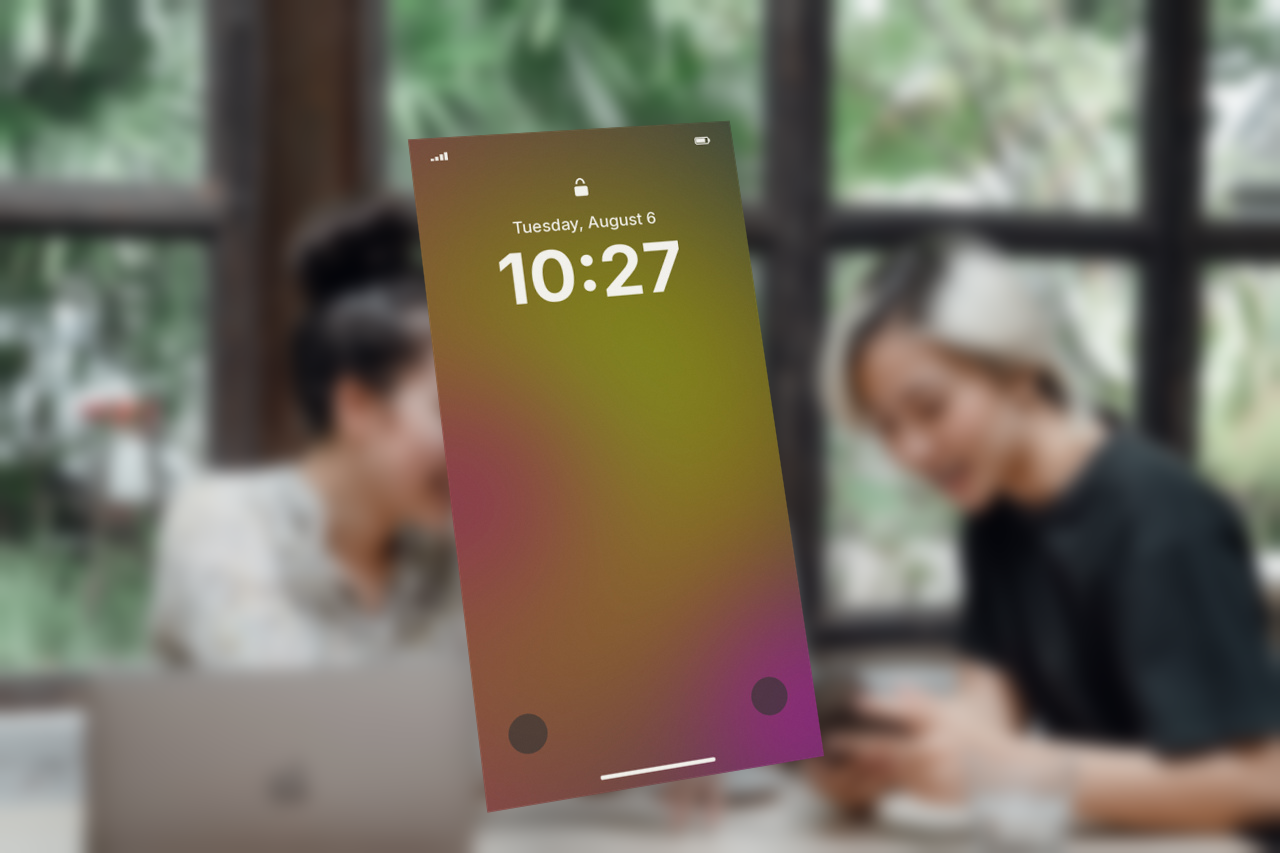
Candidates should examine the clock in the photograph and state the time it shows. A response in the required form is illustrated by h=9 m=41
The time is h=10 m=27
